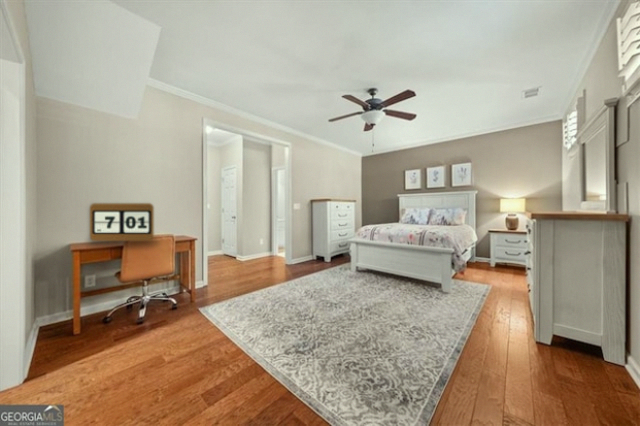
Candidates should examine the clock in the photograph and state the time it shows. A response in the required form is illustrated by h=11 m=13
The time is h=7 m=1
